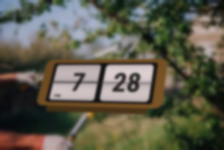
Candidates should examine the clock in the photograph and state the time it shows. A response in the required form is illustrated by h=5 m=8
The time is h=7 m=28
